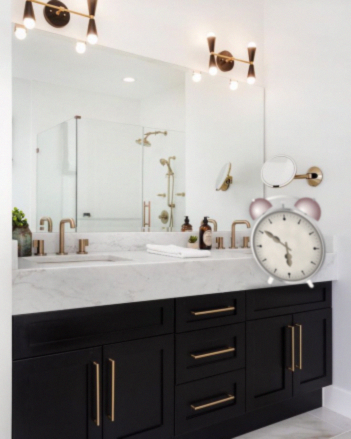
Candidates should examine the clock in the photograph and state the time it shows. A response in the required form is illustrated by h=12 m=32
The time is h=5 m=51
